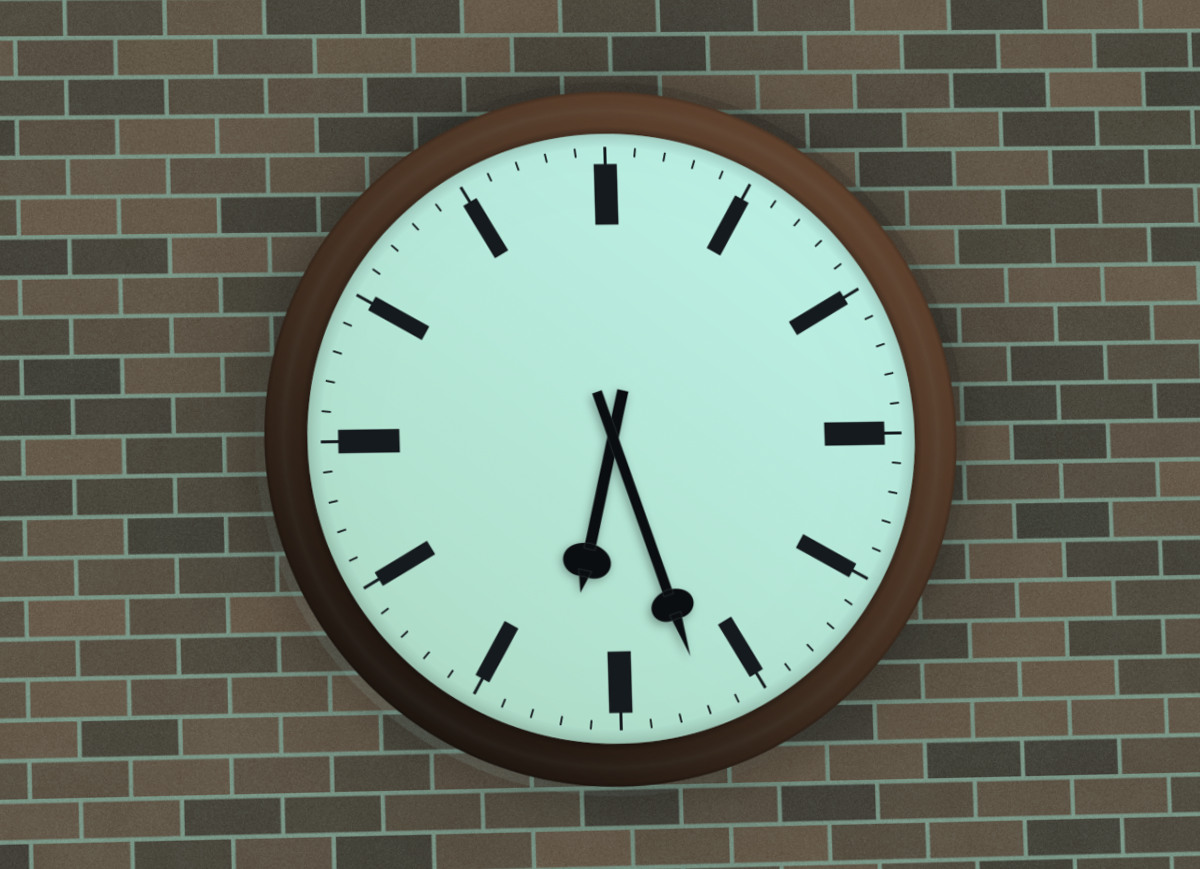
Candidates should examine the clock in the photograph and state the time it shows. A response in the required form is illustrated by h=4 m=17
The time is h=6 m=27
